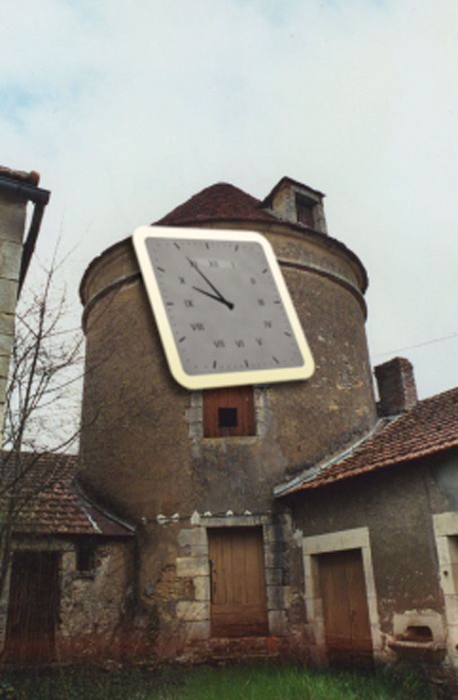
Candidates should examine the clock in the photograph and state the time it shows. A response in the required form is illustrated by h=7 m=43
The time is h=9 m=55
